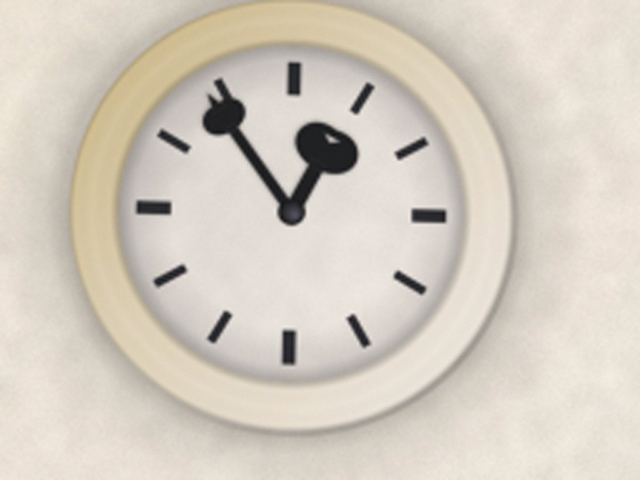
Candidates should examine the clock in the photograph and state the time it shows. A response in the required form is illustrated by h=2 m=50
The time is h=12 m=54
